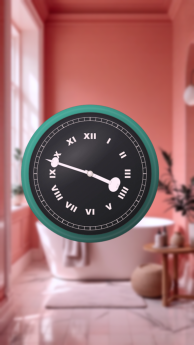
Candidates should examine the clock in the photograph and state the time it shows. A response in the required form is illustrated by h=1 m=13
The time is h=3 m=48
